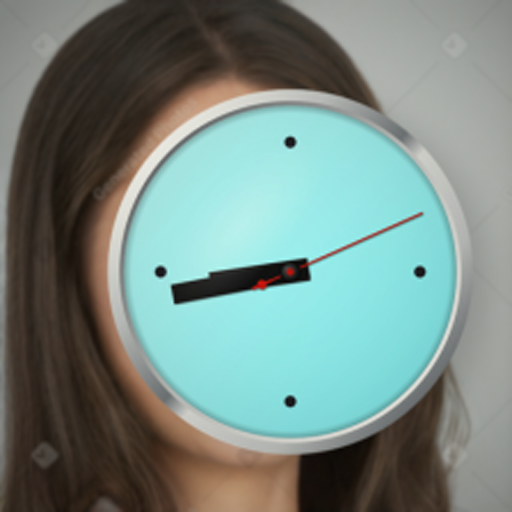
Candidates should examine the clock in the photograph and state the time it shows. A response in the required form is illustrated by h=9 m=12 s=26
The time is h=8 m=43 s=11
